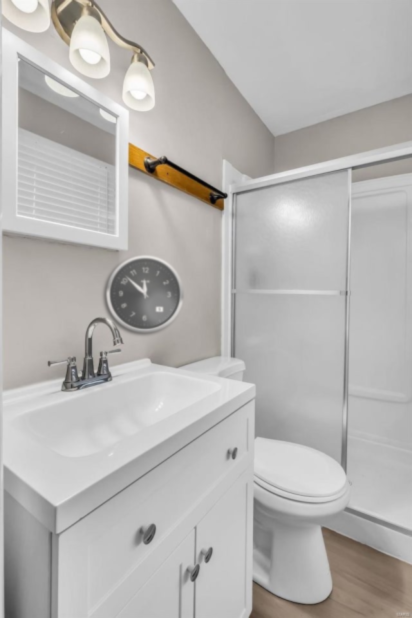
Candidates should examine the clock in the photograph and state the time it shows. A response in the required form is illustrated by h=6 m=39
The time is h=11 m=52
